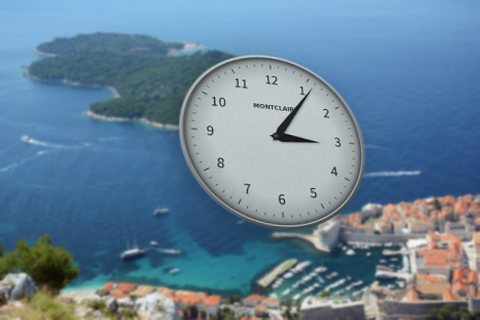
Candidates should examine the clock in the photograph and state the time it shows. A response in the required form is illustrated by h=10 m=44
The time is h=3 m=6
